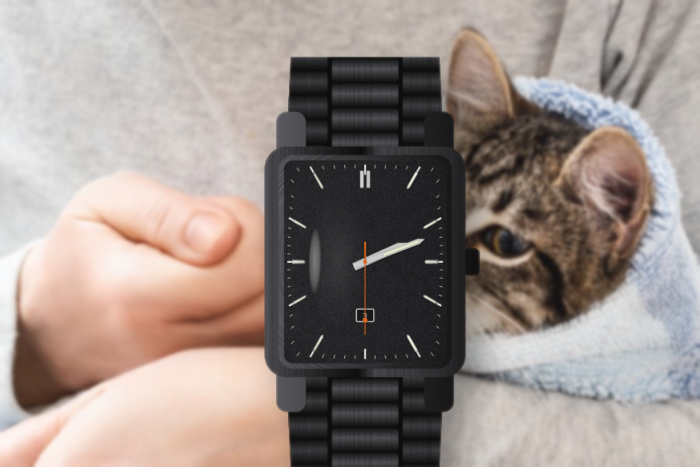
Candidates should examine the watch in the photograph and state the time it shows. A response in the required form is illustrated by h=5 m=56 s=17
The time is h=2 m=11 s=30
